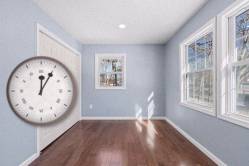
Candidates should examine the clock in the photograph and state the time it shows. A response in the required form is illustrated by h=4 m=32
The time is h=12 m=5
